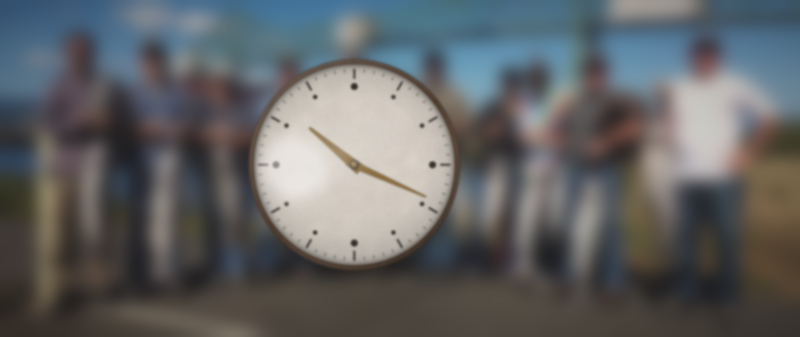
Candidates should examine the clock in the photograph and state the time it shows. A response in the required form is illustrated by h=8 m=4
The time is h=10 m=19
